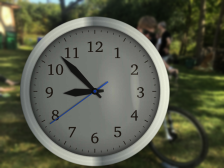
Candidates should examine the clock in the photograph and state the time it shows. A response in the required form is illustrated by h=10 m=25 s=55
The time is h=8 m=52 s=39
